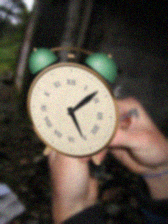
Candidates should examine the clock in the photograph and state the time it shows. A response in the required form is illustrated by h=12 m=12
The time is h=5 m=8
